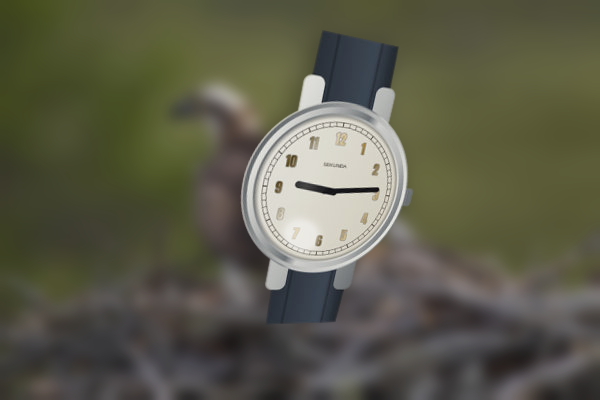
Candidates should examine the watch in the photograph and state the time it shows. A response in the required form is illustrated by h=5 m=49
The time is h=9 m=14
